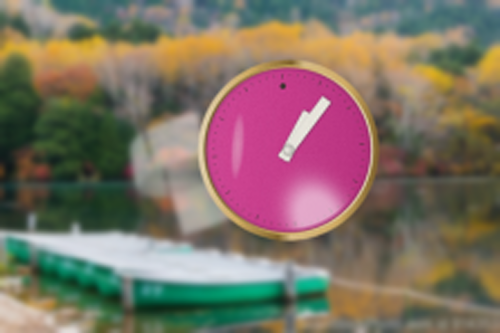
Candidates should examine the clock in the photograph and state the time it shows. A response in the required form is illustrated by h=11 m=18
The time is h=1 m=7
